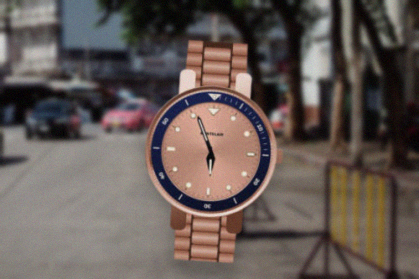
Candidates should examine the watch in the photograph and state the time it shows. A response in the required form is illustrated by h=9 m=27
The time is h=5 m=56
